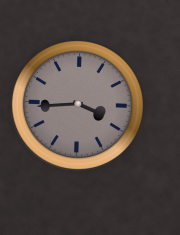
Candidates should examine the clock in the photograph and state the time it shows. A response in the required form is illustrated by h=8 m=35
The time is h=3 m=44
